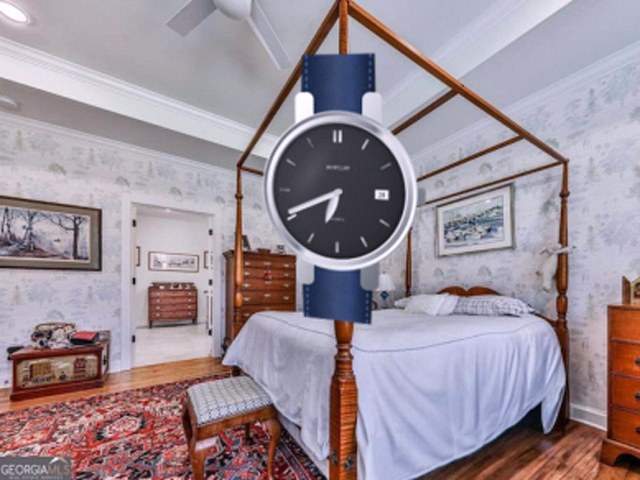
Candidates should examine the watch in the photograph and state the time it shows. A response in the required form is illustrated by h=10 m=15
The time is h=6 m=41
